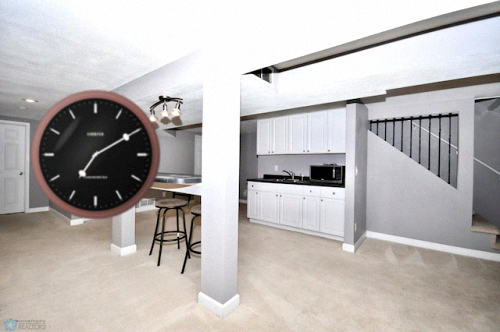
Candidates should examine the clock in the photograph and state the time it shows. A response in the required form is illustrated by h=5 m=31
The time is h=7 m=10
